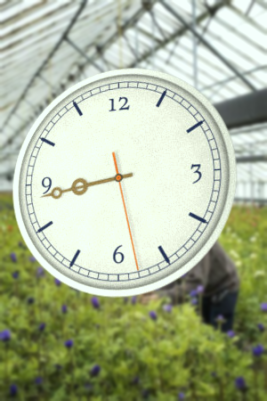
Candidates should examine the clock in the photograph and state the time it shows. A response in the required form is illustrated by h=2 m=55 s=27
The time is h=8 m=43 s=28
